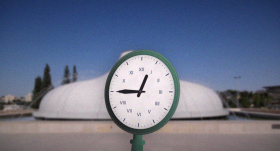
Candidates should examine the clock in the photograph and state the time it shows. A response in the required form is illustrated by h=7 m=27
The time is h=12 m=45
